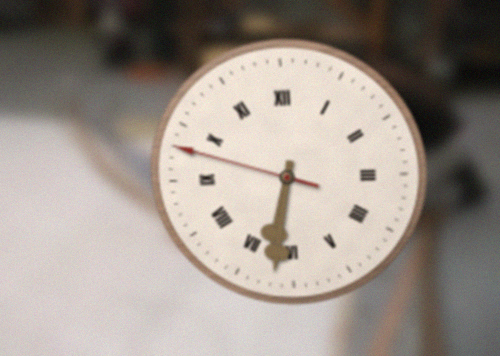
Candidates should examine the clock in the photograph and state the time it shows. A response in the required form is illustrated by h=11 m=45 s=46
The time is h=6 m=31 s=48
